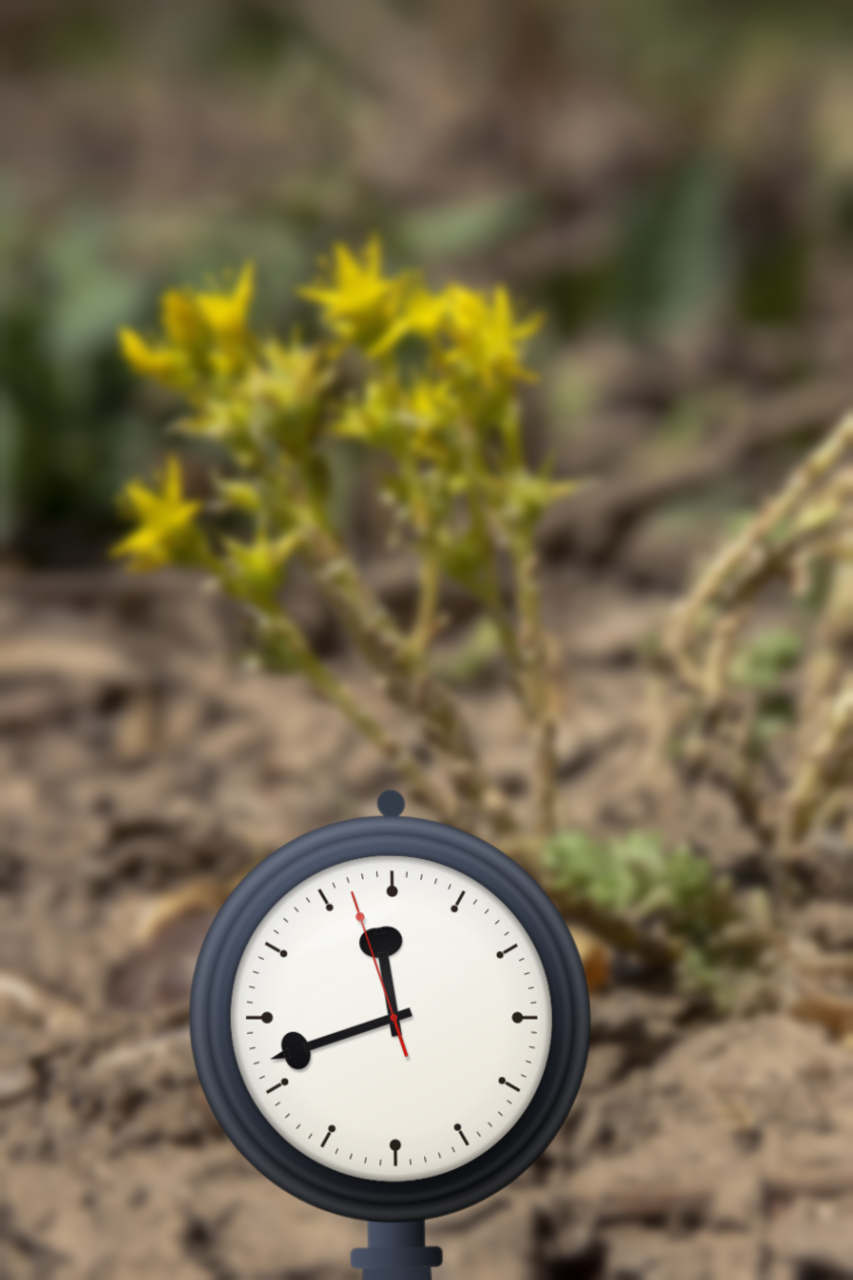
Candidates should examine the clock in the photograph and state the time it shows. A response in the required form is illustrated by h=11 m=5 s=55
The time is h=11 m=41 s=57
